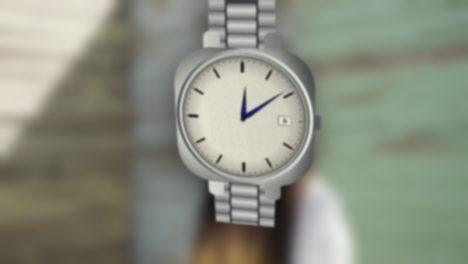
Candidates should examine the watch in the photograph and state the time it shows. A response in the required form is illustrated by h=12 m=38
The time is h=12 m=9
